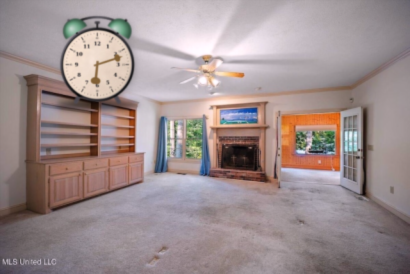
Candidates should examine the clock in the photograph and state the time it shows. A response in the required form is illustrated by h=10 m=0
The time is h=6 m=12
